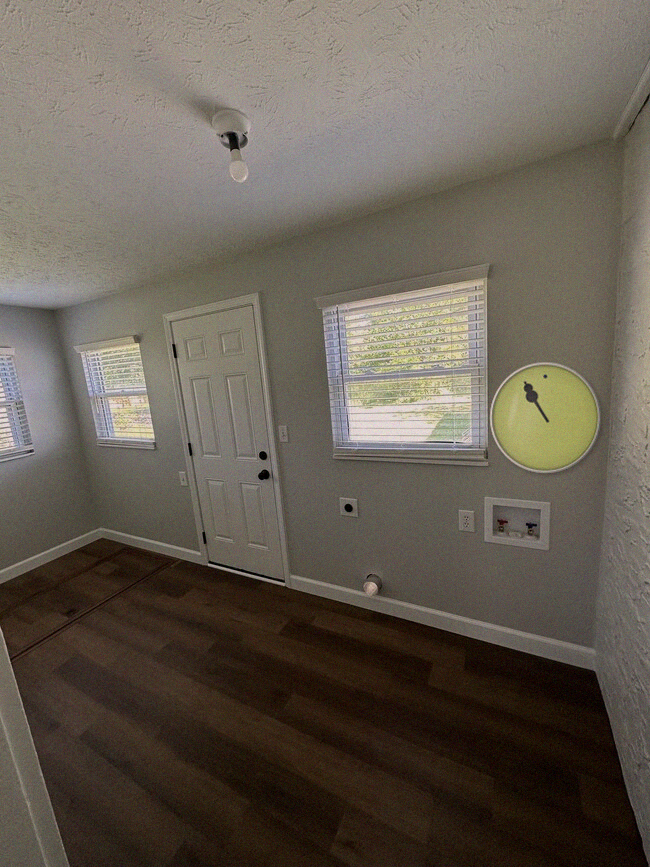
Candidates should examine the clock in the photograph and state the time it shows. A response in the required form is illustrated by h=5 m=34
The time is h=10 m=55
